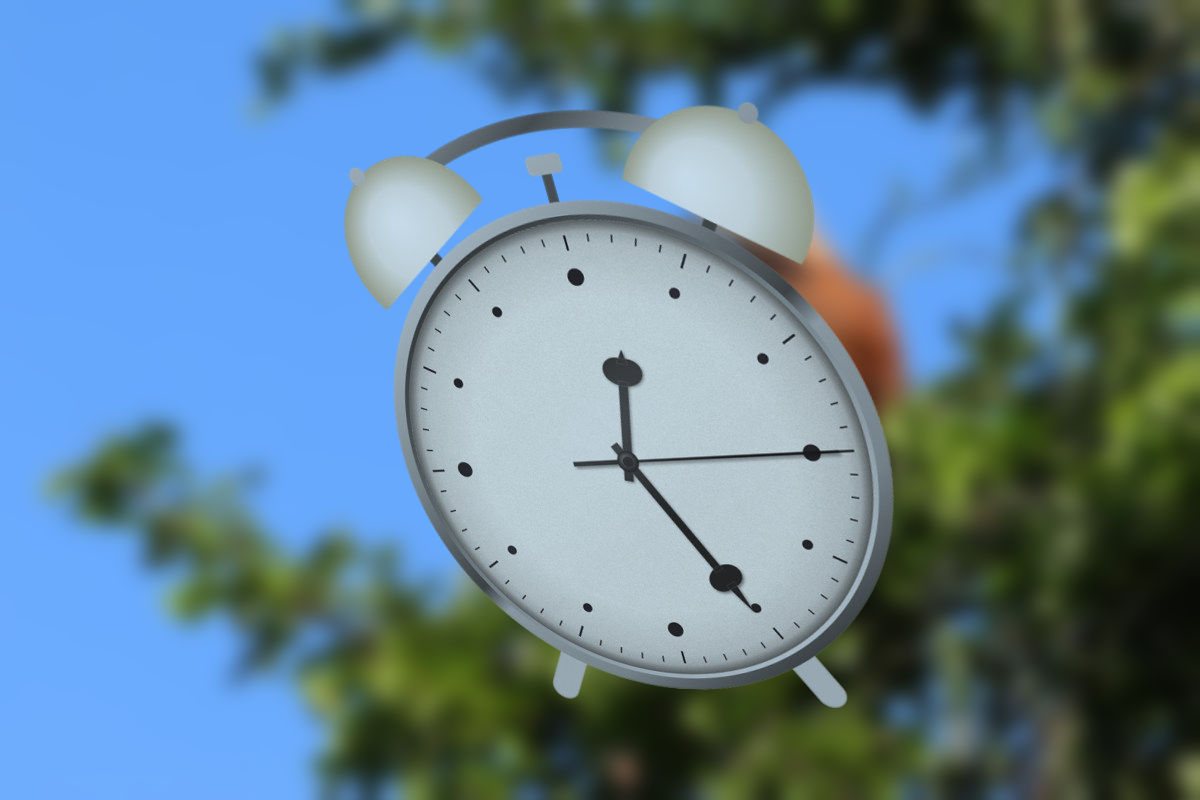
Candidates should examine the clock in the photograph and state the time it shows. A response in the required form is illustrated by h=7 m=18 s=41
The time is h=12 m=25 s=15
